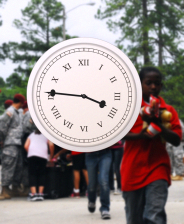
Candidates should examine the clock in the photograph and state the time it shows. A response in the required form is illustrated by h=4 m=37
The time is h=3 m=46
